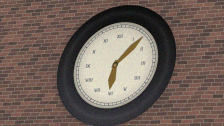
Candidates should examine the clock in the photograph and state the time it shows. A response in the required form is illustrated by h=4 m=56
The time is h=6 m=7
